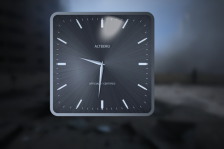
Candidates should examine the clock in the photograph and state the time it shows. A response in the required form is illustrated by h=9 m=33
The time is h=9 m=31
